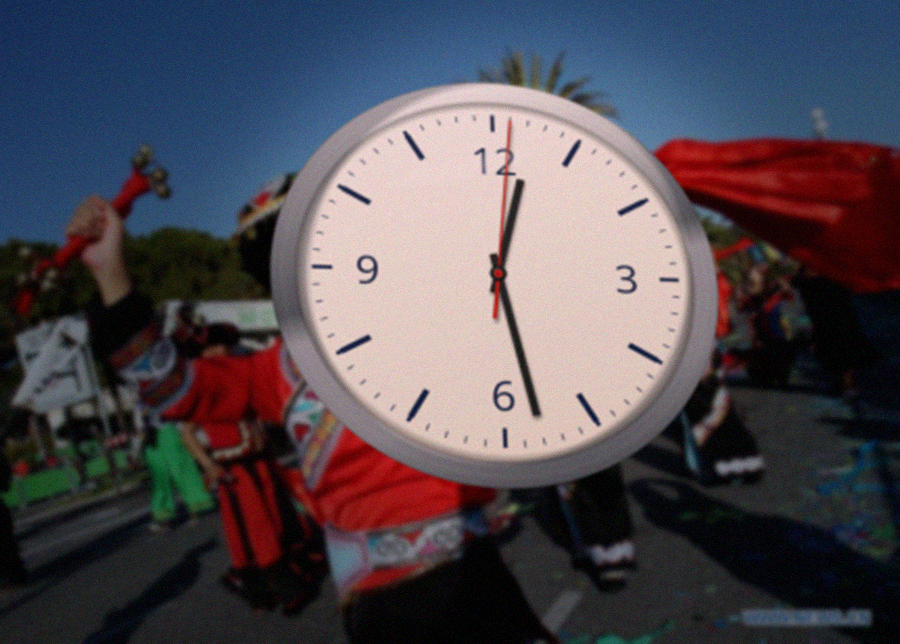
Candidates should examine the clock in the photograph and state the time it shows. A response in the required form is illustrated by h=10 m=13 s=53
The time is h=12 m=28 s=1
